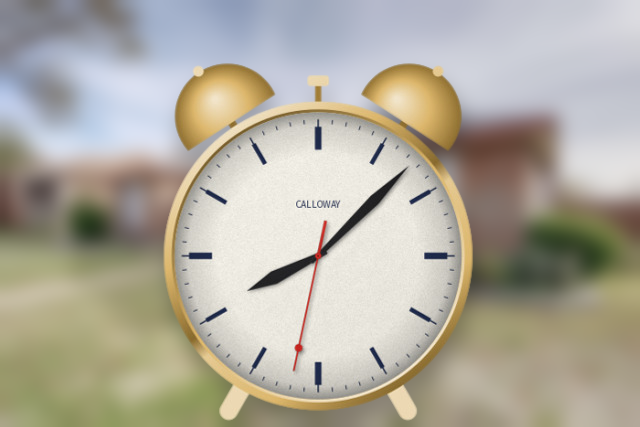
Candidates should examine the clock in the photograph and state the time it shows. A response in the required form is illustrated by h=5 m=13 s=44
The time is h=8 m=7 s=32
